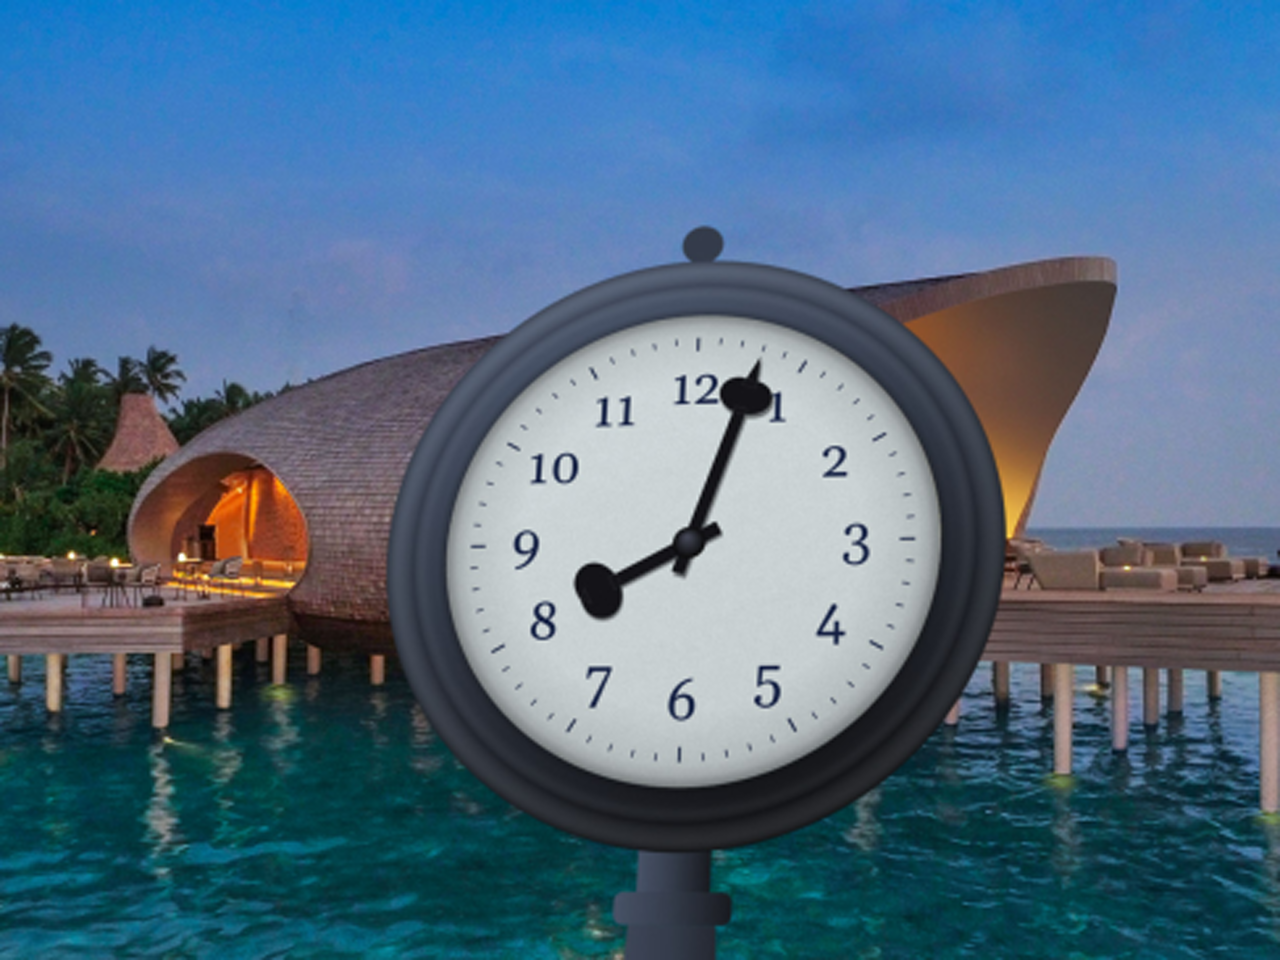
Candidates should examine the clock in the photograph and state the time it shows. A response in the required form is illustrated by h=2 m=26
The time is h=8 m=3
